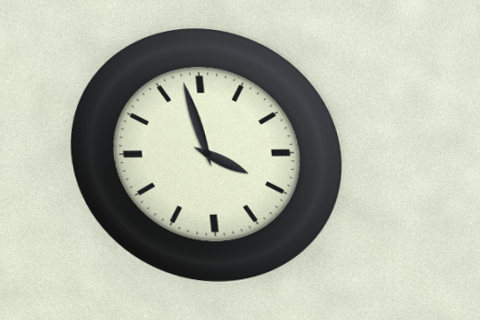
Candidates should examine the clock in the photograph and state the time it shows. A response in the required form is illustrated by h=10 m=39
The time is h=3 m=58
